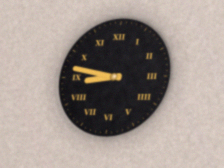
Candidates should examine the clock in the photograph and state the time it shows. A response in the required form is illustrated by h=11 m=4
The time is h=8 m=47
